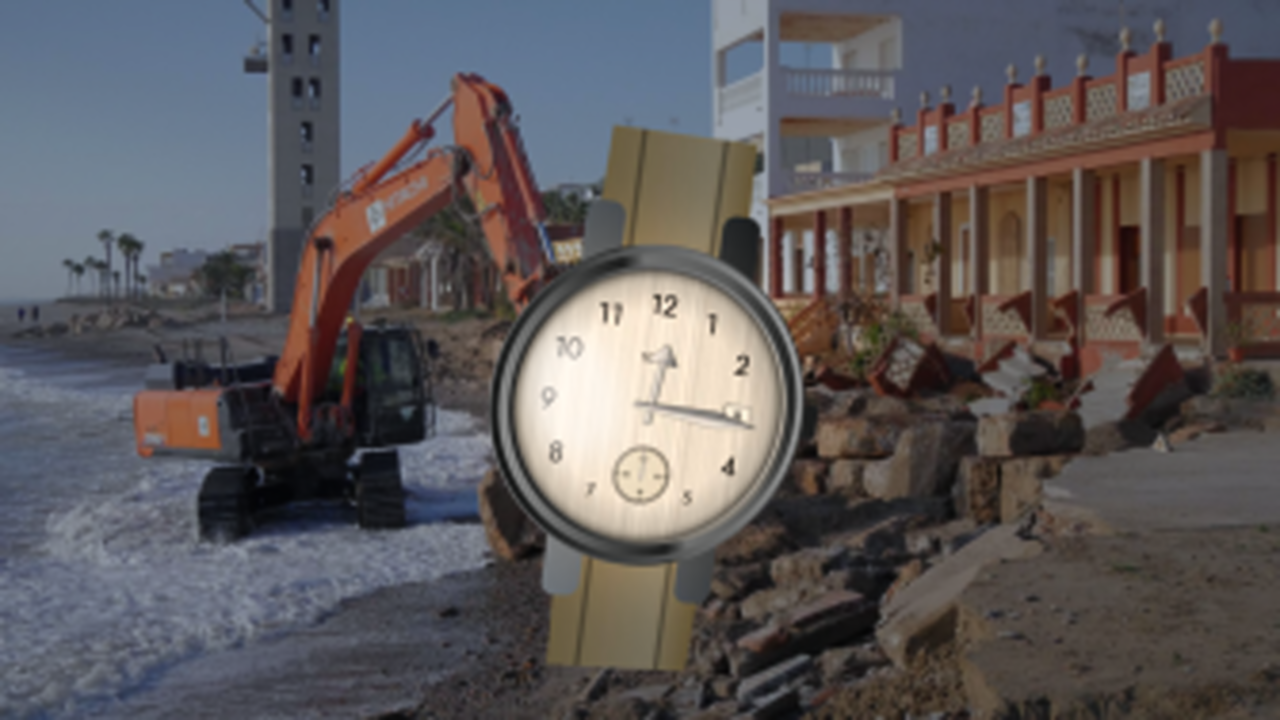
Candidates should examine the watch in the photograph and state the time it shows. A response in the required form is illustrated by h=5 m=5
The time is h=12 m=16
